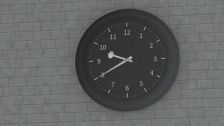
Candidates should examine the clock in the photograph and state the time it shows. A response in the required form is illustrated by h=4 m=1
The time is h=9 m=40
